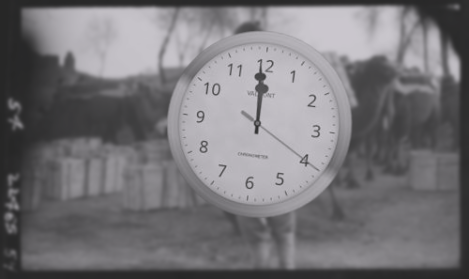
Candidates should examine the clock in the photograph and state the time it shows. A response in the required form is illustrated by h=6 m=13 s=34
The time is h=11 m=59 s=20
